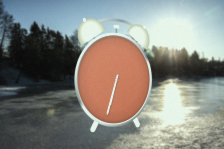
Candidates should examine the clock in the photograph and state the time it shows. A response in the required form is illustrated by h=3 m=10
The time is h=6 m=33
